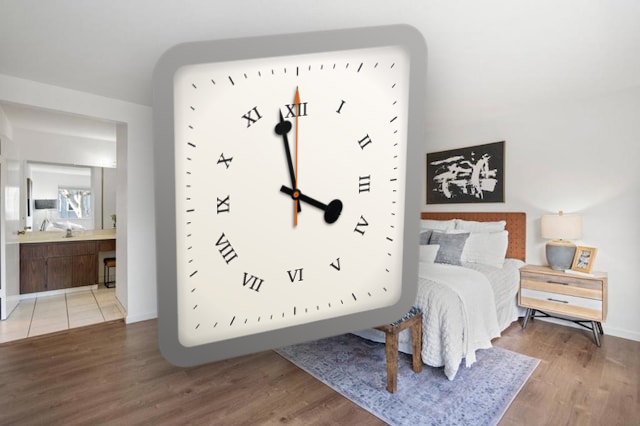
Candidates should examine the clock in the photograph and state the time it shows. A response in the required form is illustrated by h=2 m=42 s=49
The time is h=3 m=58 s=0
